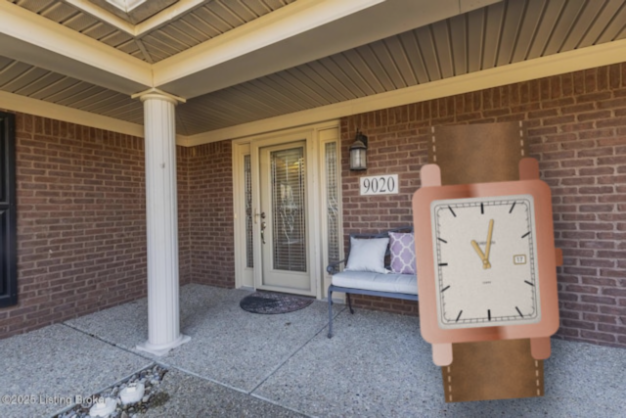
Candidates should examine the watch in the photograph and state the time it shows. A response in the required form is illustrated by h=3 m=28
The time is h=11 m=2
